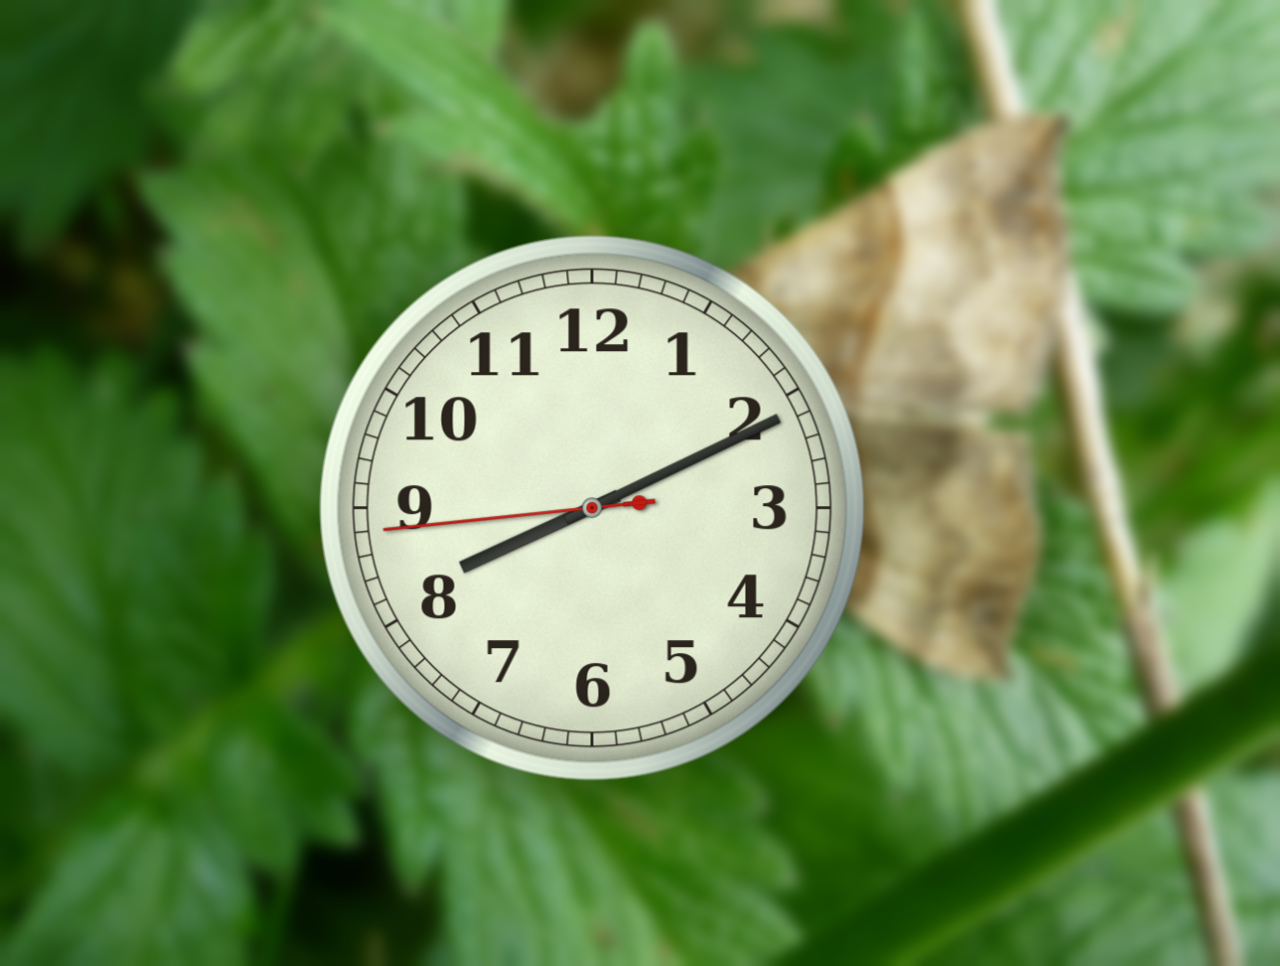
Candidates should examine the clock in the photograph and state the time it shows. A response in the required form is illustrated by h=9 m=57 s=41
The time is h=8 m=10 s=44
